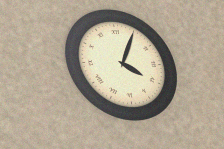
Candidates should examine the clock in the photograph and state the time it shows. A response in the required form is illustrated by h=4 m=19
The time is h=4 m=5
